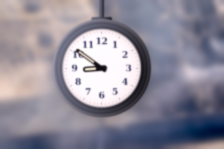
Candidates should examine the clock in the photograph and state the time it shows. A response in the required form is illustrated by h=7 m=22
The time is h=8 m=51
